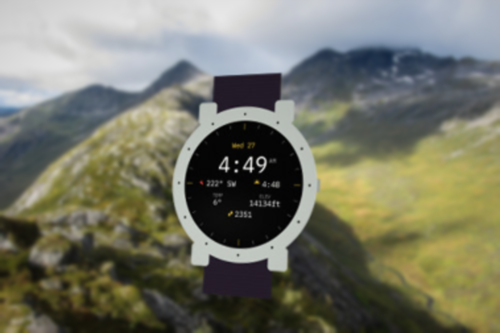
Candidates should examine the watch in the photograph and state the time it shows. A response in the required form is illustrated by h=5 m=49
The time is h=4 m=49
